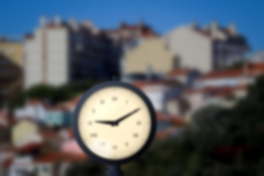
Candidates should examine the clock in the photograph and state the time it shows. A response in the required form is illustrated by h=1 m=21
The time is h=9 m=10
